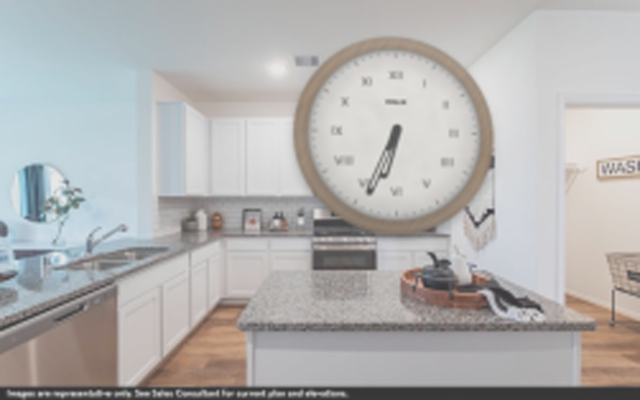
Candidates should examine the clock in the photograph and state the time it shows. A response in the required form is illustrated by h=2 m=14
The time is h=6 m=34
